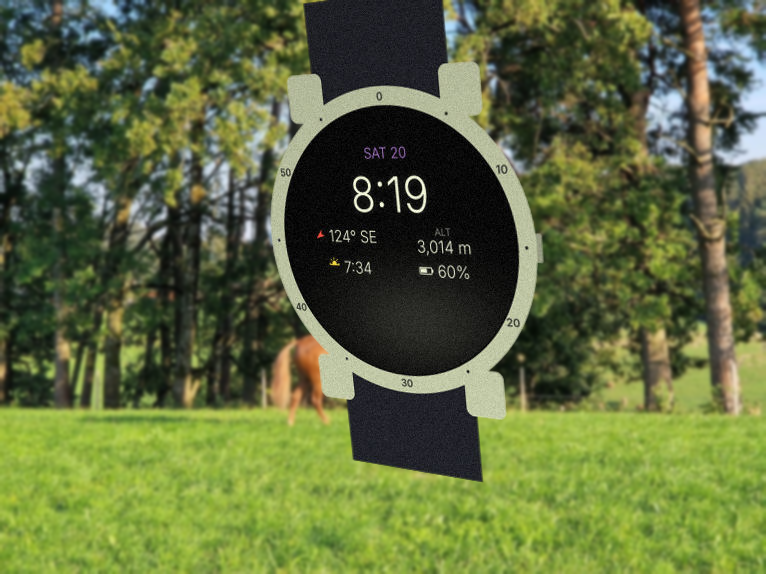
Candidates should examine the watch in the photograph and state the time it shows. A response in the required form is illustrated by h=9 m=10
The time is h=8 m=19
